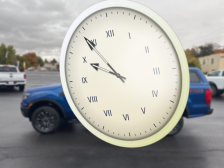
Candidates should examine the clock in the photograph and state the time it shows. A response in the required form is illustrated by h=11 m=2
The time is h=9 m=54
